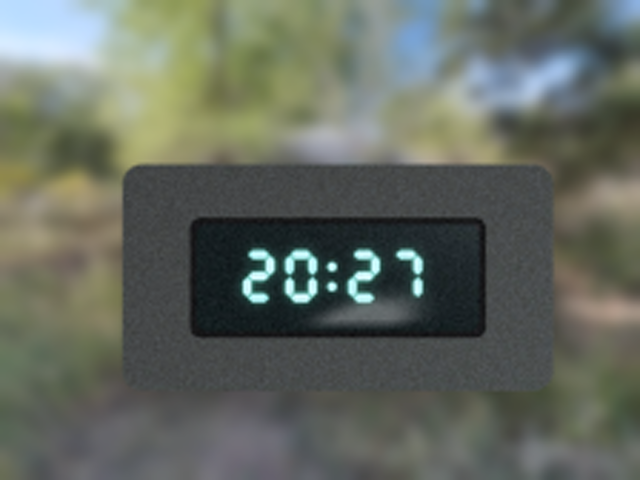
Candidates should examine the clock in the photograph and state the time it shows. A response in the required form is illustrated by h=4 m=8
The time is h=20 m=27
